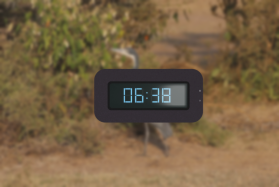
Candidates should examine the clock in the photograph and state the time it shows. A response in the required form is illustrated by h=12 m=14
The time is h=6 m=38
